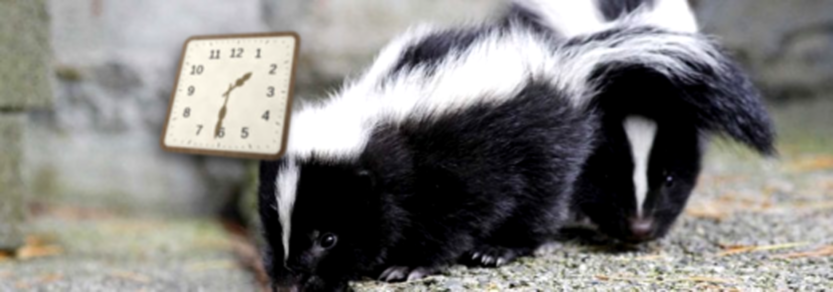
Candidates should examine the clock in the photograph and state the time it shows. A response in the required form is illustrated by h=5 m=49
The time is h=1 m=31
